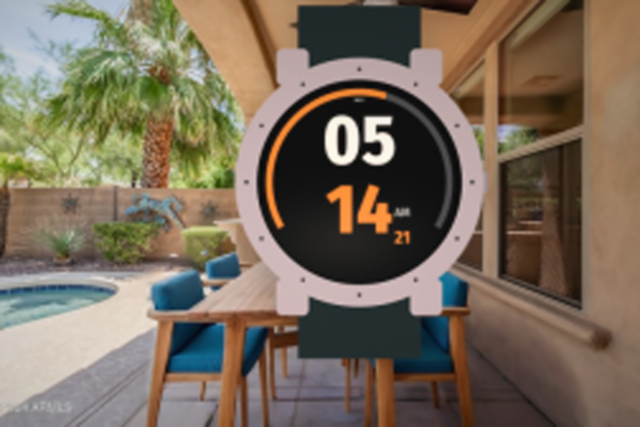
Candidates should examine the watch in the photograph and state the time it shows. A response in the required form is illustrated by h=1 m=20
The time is h=5 m=14
